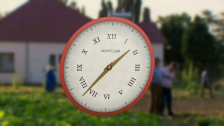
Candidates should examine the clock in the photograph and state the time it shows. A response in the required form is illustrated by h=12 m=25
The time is h=1 m=37
